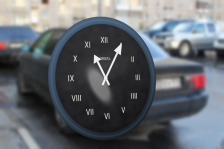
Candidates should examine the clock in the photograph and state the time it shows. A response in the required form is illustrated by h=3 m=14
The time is h=11 m=5
